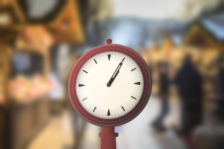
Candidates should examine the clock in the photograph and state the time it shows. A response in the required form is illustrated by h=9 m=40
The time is h=1 m=5
